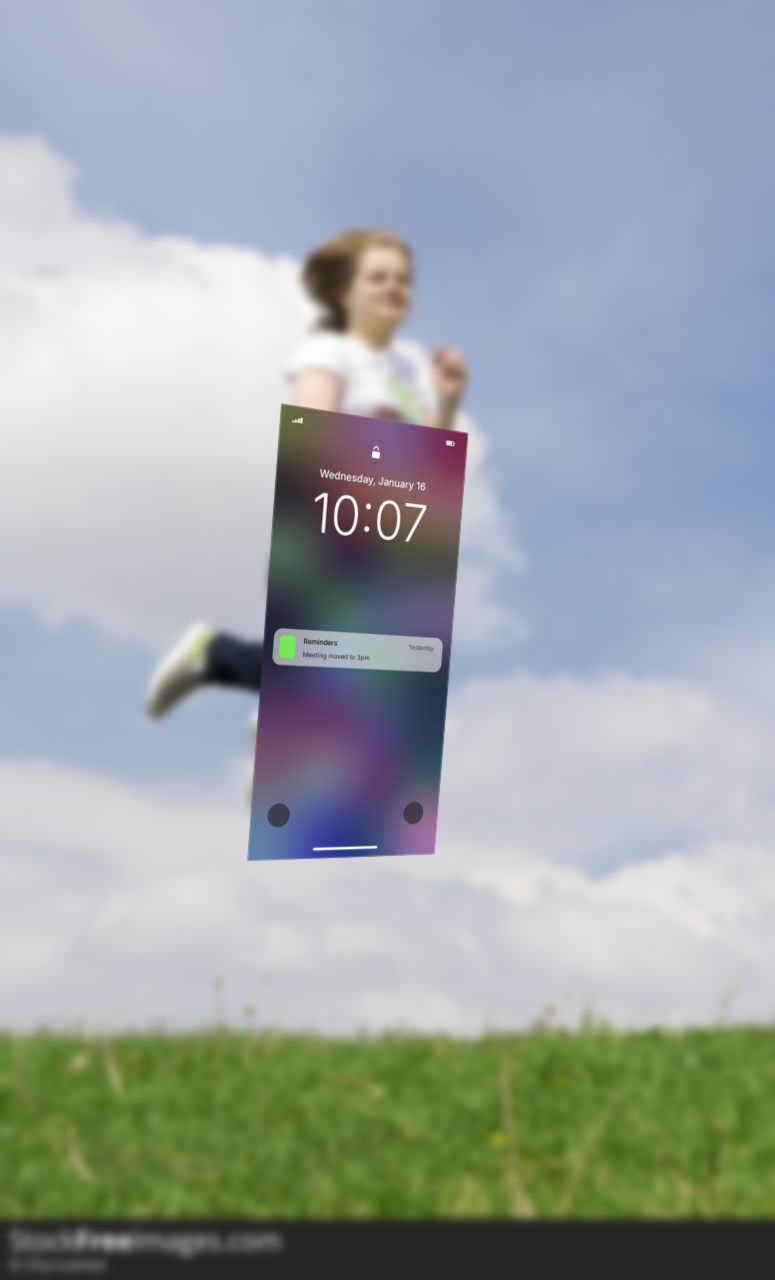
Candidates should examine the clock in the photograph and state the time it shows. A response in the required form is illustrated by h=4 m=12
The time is h=10 m=7
